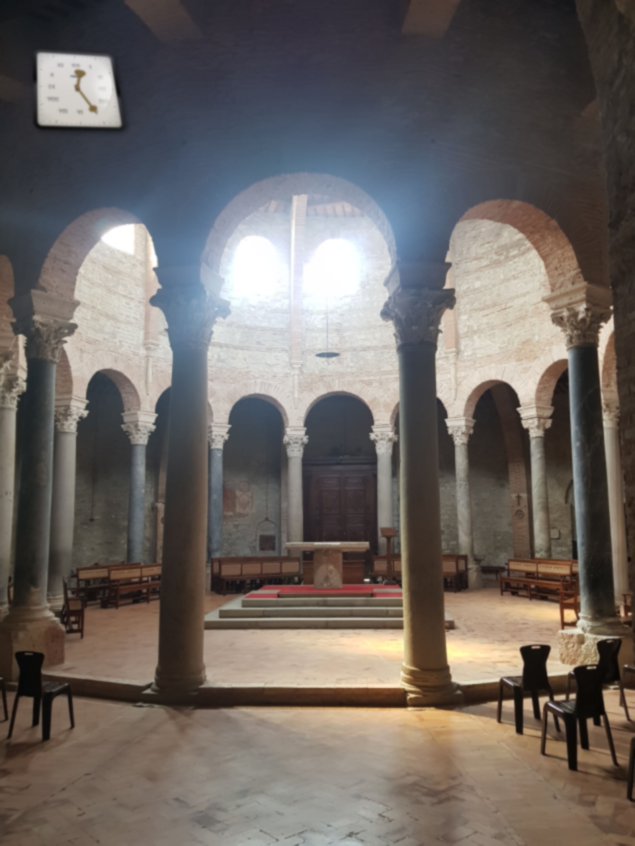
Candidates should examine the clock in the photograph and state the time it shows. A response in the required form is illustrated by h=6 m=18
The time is h=12 m=25
